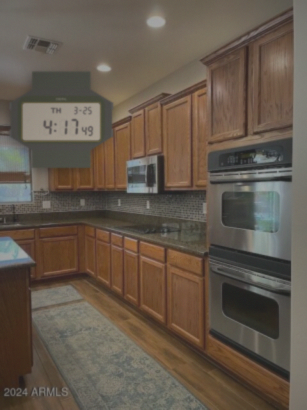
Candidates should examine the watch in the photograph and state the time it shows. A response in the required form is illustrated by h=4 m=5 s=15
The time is h=4 m=17 s=49
